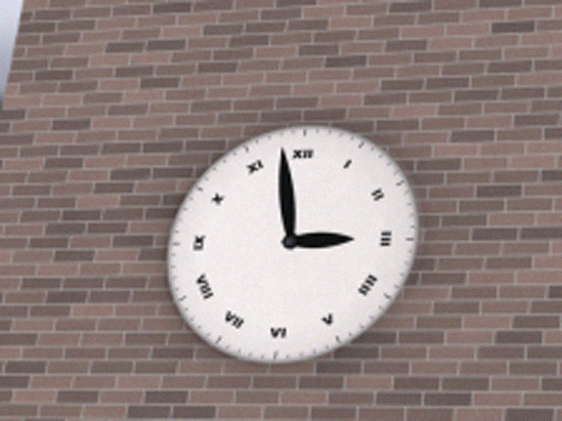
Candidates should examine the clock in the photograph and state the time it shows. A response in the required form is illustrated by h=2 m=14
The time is h=2 m=58
